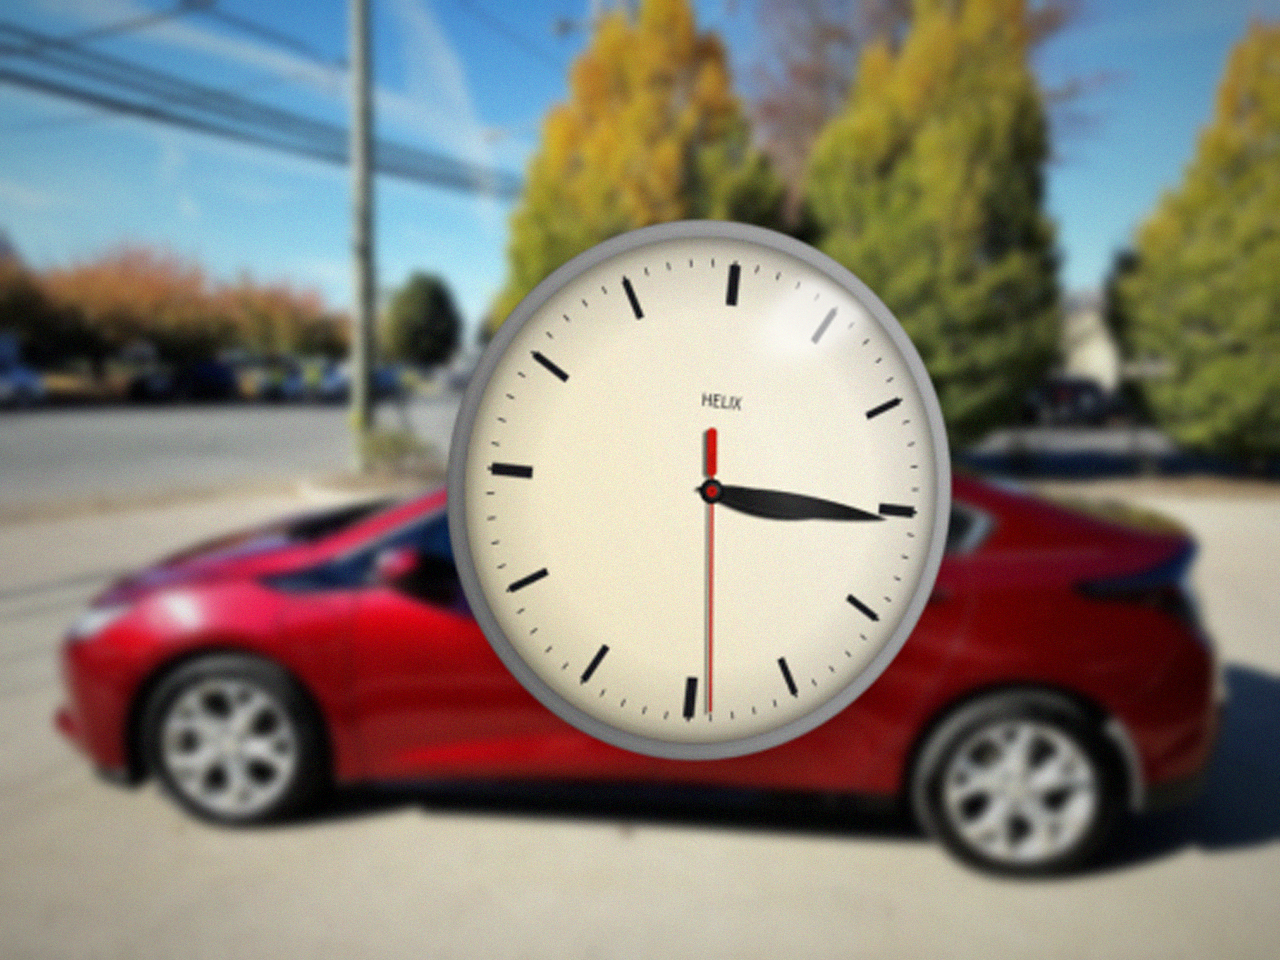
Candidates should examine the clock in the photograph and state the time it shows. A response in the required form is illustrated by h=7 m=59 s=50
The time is h=3 m=15 s=29
